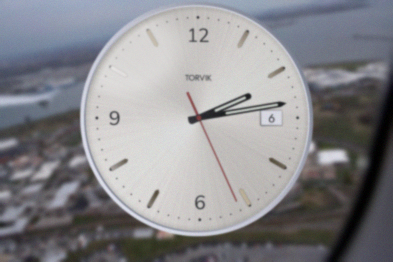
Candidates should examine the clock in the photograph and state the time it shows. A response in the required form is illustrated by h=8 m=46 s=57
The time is h=2 m=13 s=26
